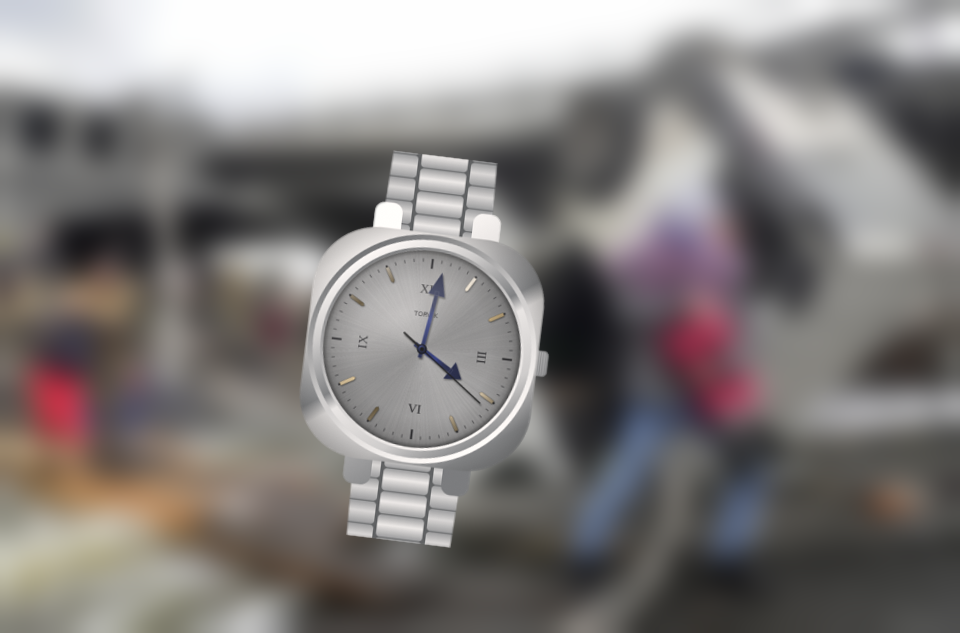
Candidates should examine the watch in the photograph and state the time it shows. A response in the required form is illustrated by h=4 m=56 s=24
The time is h=4 m=1 s=21
